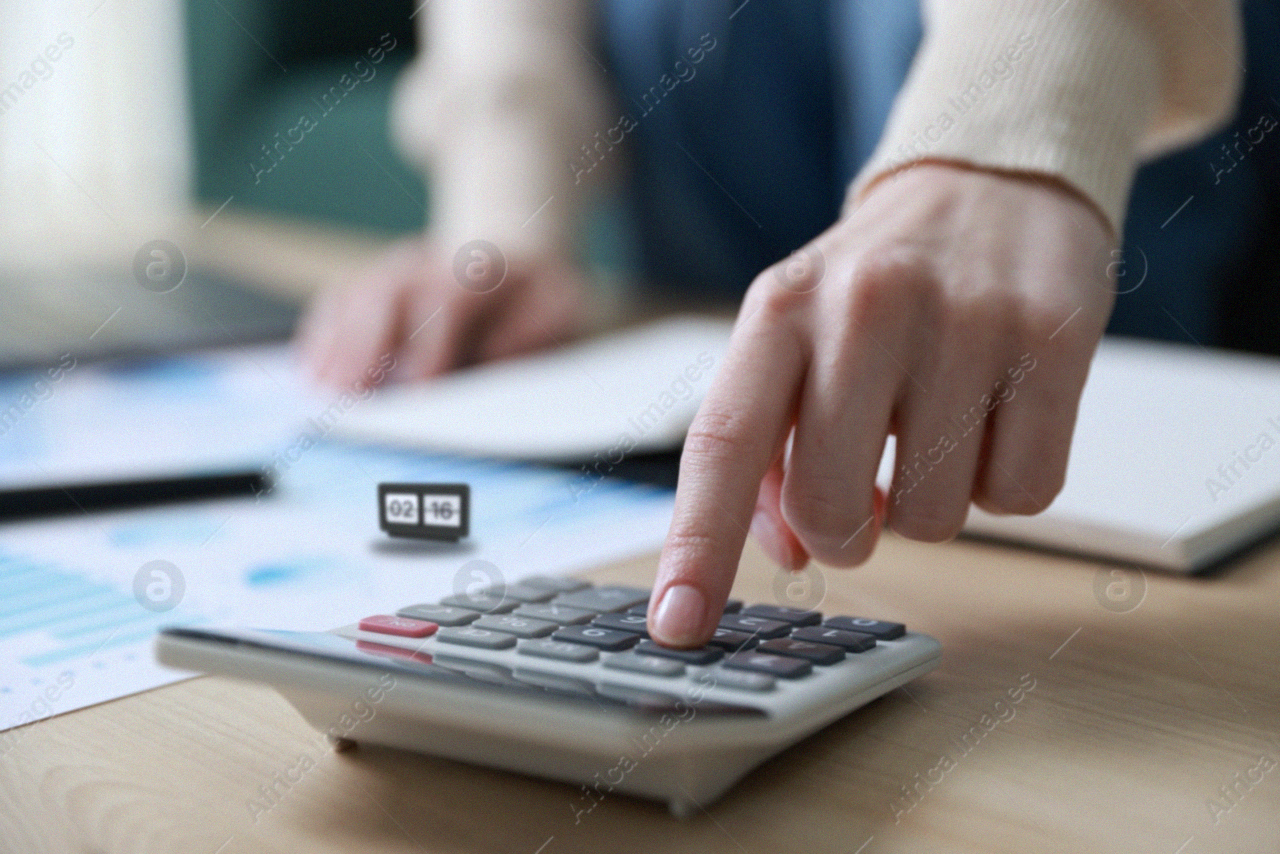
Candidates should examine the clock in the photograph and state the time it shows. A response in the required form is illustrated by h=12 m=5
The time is h=2 m=16
